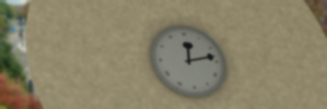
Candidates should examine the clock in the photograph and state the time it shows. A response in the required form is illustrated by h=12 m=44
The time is h=12 m=13
